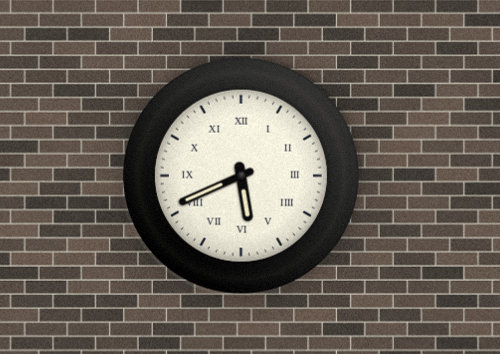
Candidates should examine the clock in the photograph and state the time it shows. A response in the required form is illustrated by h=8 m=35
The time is h=5 m=41
